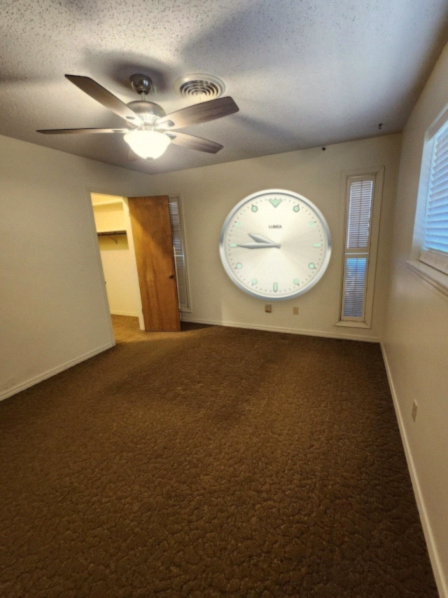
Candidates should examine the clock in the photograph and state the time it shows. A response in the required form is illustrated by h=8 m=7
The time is h=9 m=45
